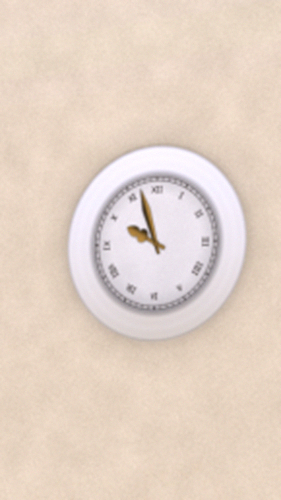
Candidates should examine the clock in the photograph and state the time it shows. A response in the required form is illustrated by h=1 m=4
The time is h=9 m=57
